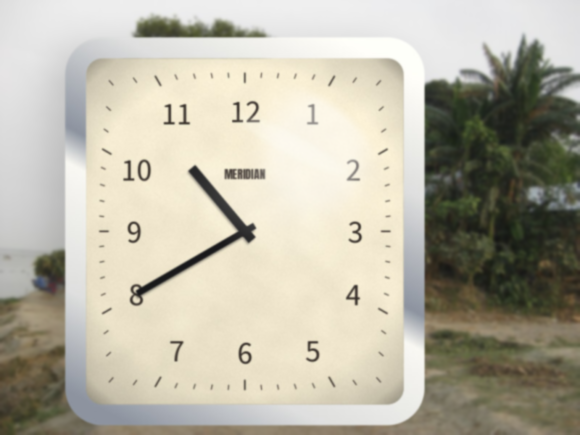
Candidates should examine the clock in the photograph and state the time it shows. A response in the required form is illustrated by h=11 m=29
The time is h=10 m=40
